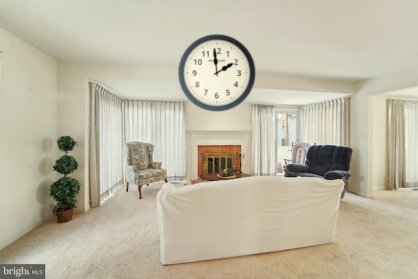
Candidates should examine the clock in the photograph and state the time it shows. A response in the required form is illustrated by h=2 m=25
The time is h=1 m=59
